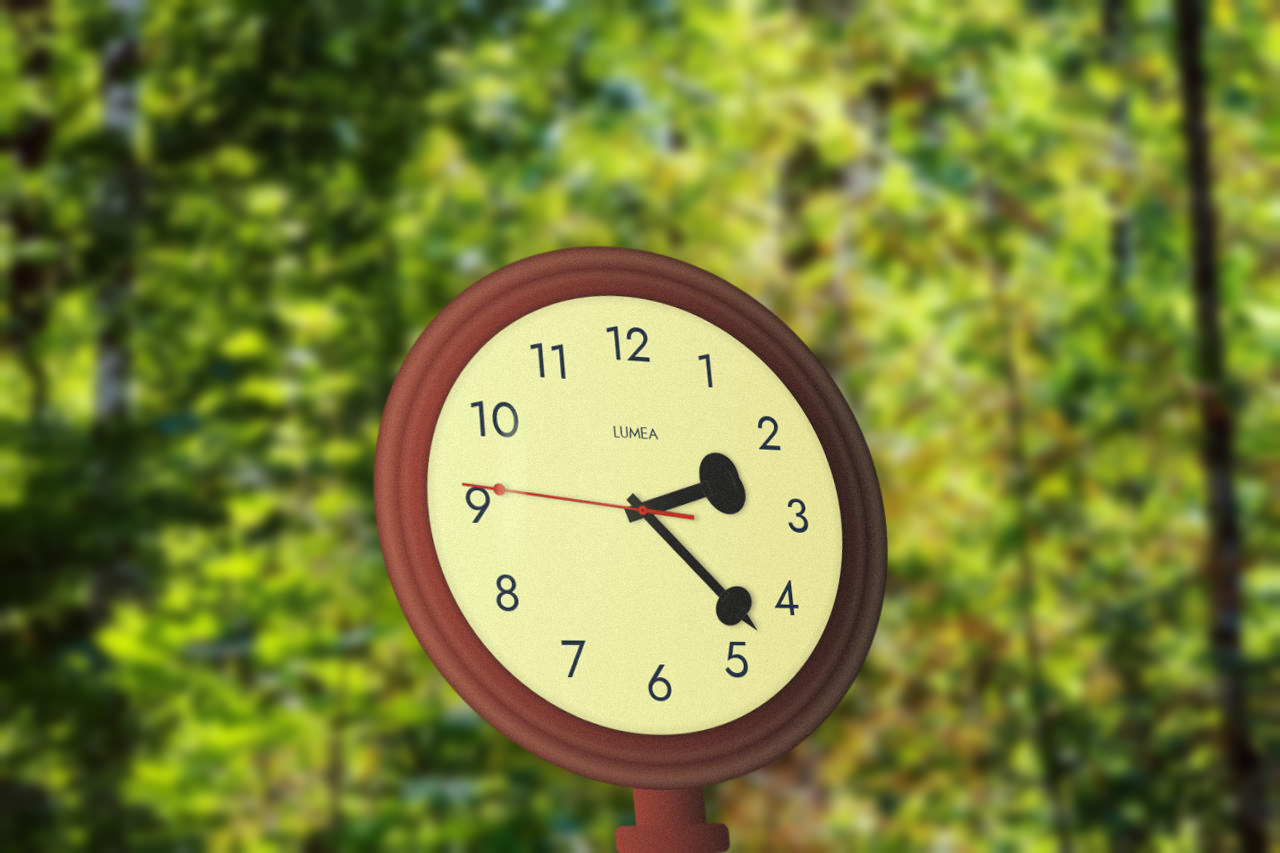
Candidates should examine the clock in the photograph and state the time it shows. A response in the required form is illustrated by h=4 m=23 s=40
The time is h=2 m=22 s=46
